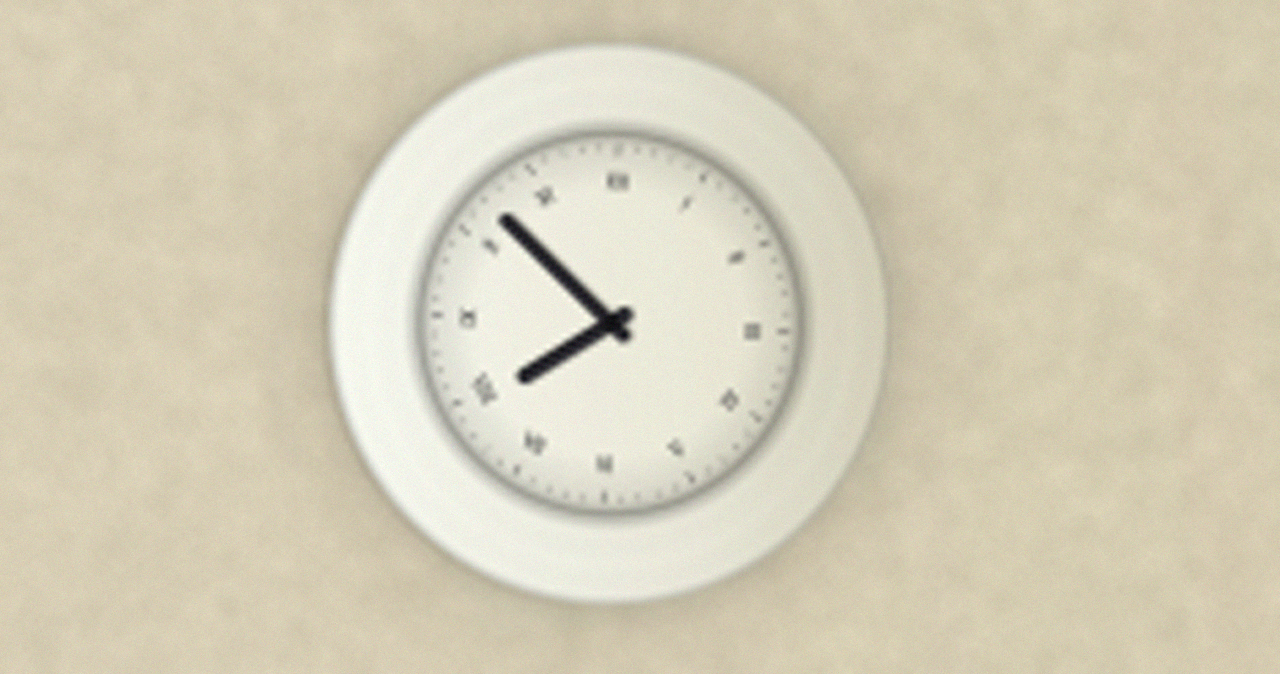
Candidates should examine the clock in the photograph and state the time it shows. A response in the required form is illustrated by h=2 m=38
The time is h=7 m=52
